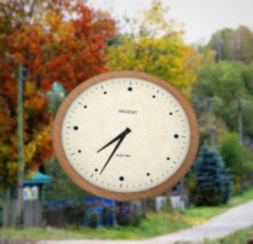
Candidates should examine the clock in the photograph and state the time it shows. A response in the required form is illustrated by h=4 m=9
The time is h=7 m=34
